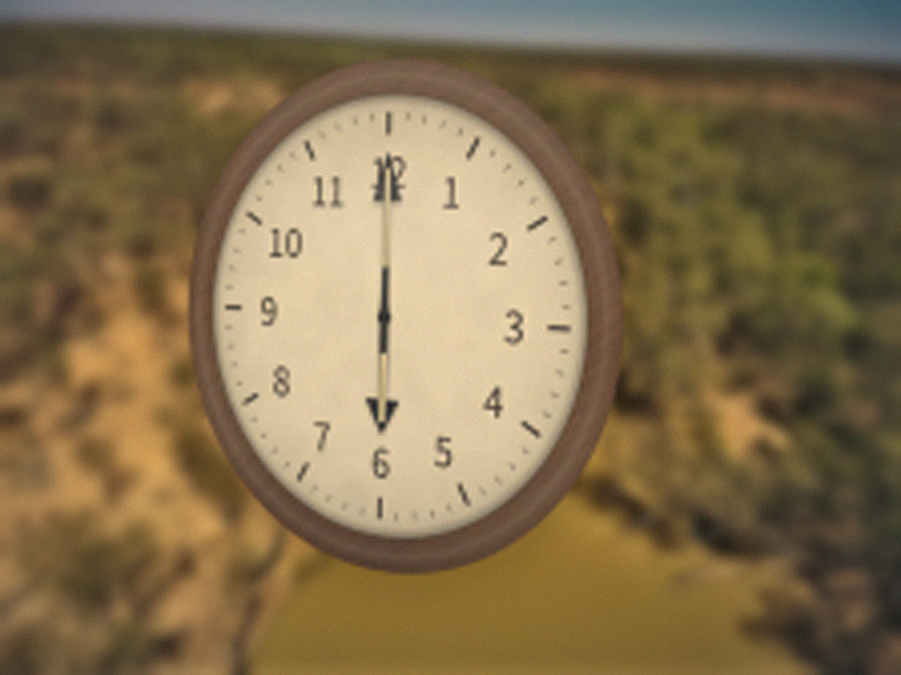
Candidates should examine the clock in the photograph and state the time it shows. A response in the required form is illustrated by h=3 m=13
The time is h=6 m=0
